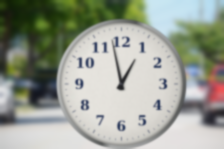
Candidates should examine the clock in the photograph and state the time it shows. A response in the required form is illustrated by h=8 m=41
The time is h=12 m=58
